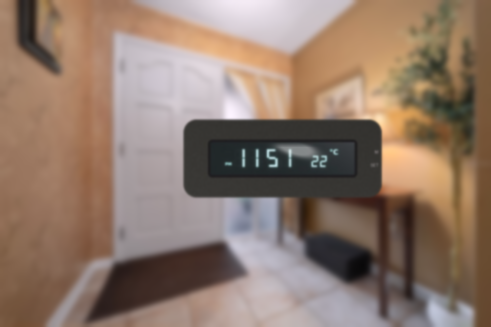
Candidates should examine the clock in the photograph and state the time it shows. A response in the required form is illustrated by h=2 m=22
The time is h=11 m=51
